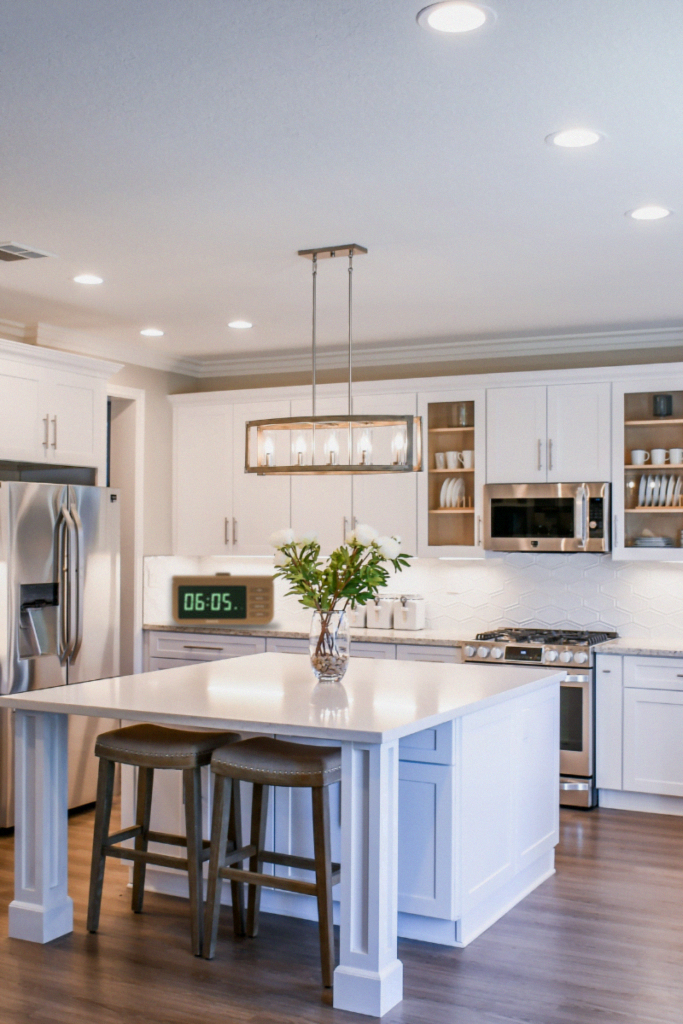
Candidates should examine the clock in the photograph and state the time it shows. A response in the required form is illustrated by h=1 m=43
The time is h=6 m=5
